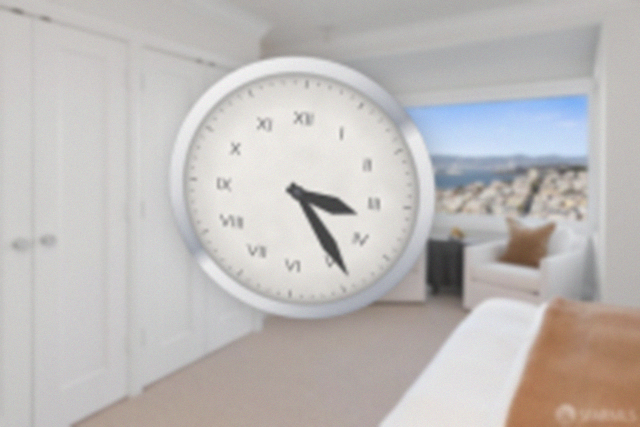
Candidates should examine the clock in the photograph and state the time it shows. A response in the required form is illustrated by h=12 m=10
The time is h=3 m=24
